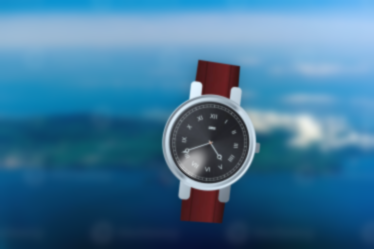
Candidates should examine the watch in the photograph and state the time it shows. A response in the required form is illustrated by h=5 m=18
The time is h=4 m=41
